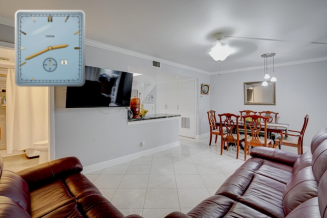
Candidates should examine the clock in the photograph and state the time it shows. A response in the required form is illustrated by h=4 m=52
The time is h=2 m=41
